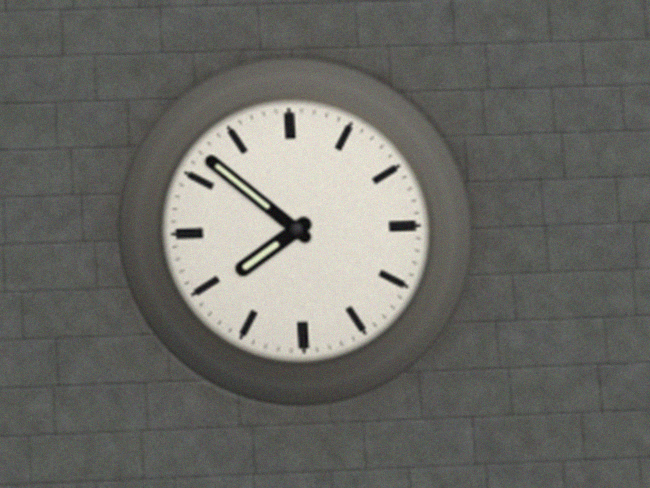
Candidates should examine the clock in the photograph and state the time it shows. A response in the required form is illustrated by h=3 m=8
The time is h=7 m=52
